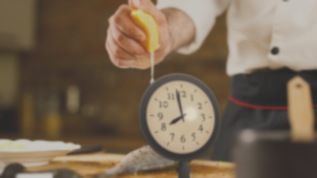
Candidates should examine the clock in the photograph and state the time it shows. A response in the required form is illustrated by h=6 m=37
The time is h=7 m=58
